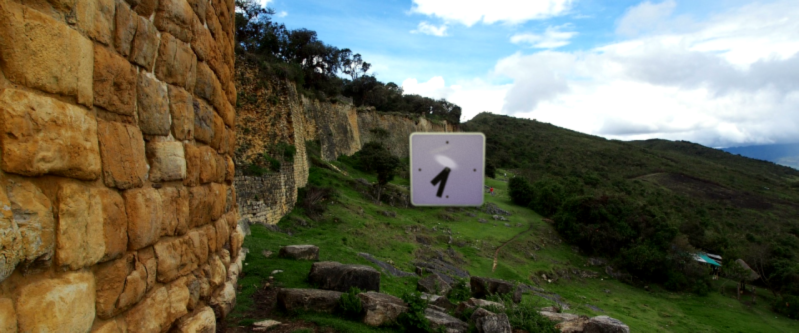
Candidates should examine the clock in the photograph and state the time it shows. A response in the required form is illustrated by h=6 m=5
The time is h=7 m=33
